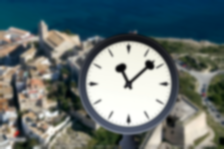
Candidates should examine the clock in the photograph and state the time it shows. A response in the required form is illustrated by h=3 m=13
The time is h=11 m=8
